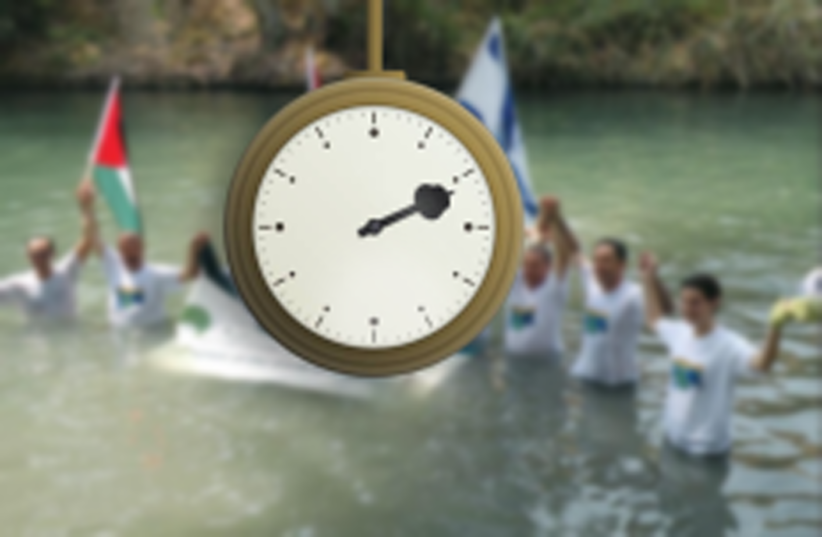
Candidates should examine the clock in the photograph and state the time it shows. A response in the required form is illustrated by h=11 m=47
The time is h=2 m=11
